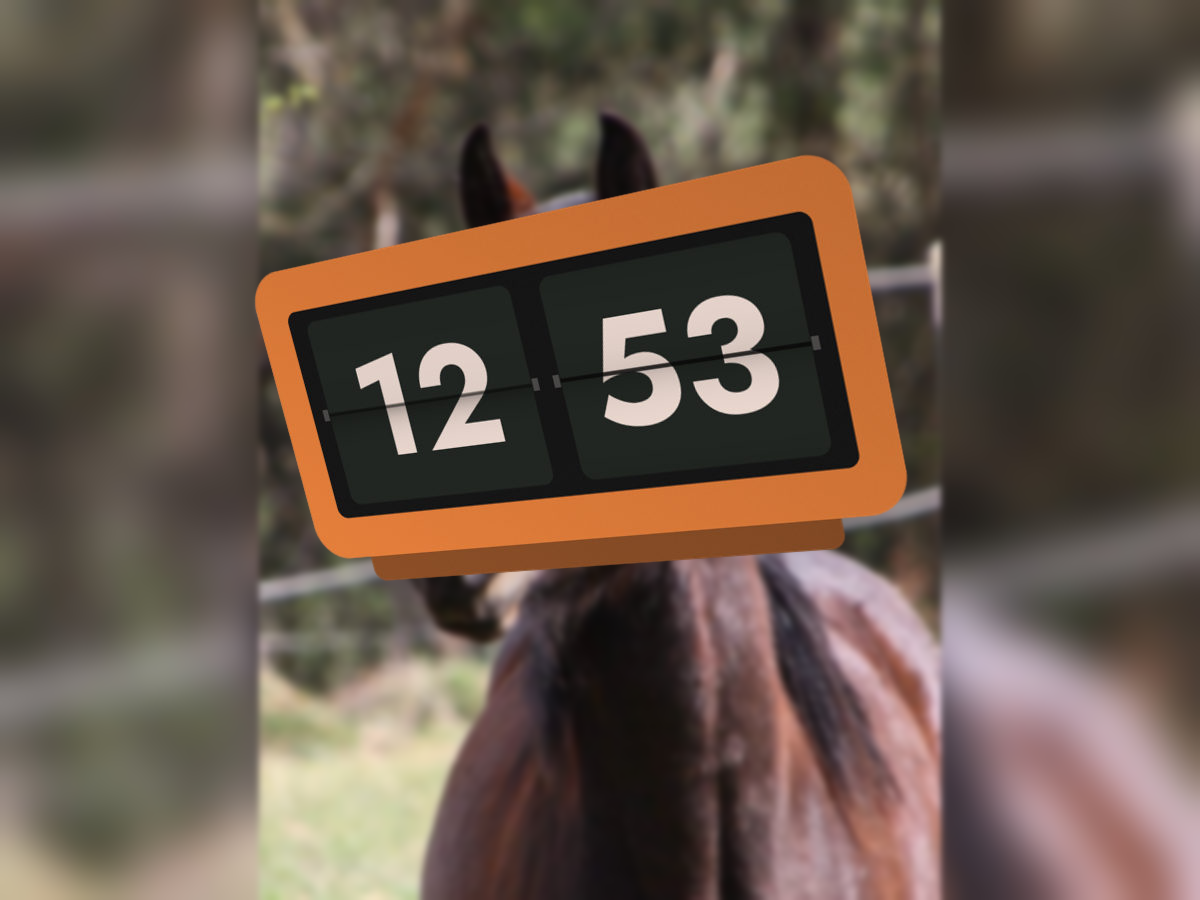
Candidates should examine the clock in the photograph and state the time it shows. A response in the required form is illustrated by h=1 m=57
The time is h=12 m=53
